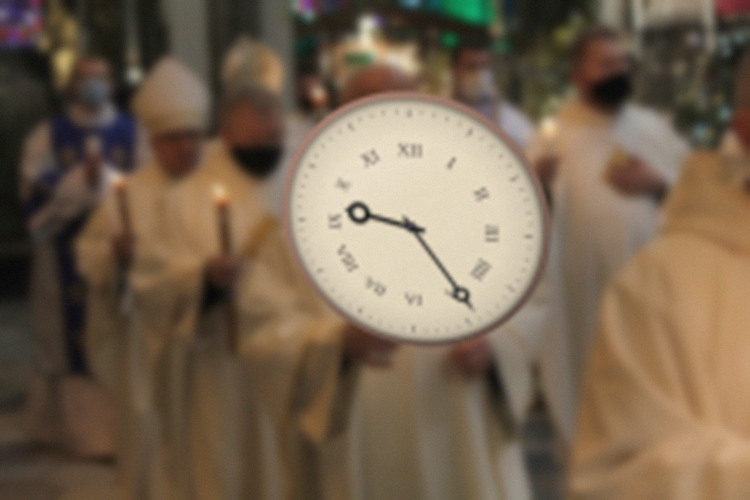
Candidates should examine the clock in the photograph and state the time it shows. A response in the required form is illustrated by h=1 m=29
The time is h=9 m=24
